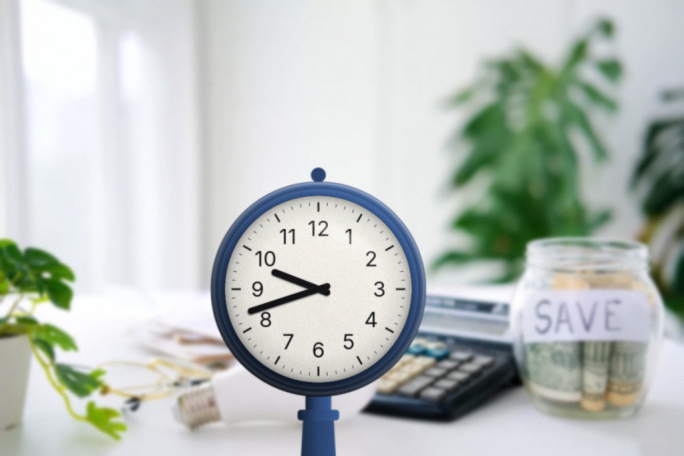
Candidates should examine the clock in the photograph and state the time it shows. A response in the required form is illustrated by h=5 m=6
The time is h=9 m=42
